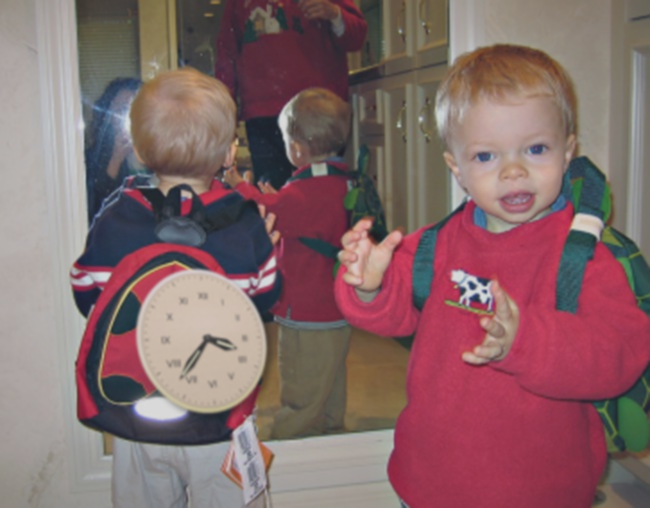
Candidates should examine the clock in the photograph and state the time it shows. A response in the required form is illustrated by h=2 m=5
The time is h=3 m=37
